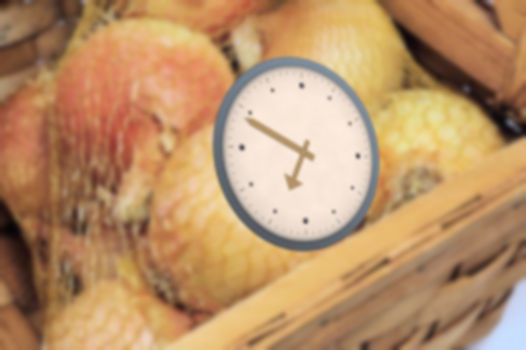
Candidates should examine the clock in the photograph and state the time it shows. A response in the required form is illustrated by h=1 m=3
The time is h=6 m=49
